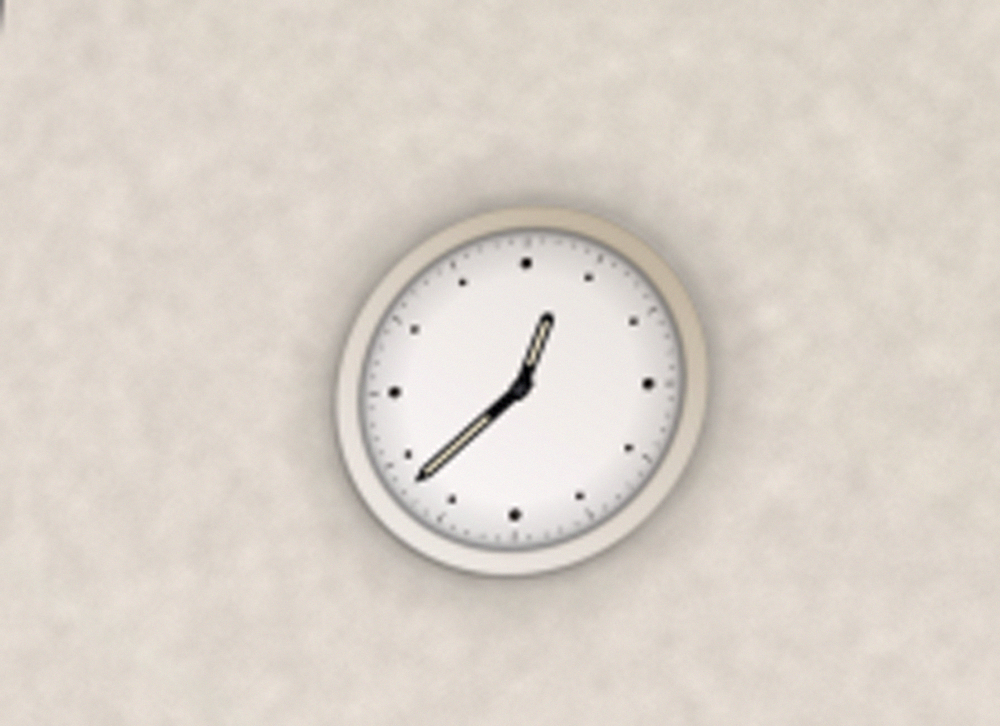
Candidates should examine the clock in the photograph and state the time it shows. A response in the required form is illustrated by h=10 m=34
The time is h=12 m=38
